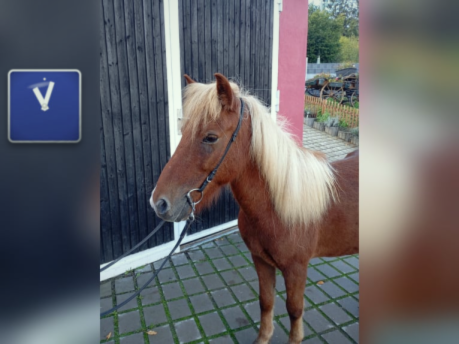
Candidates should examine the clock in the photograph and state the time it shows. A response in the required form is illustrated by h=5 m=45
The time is h=11 m=3
